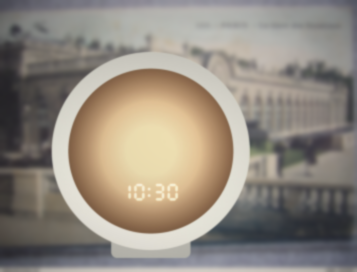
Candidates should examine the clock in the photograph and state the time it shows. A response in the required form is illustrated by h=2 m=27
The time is h=10 m=30
